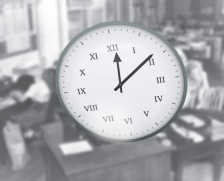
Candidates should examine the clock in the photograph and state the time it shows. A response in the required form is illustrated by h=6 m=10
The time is h=12 m=9
